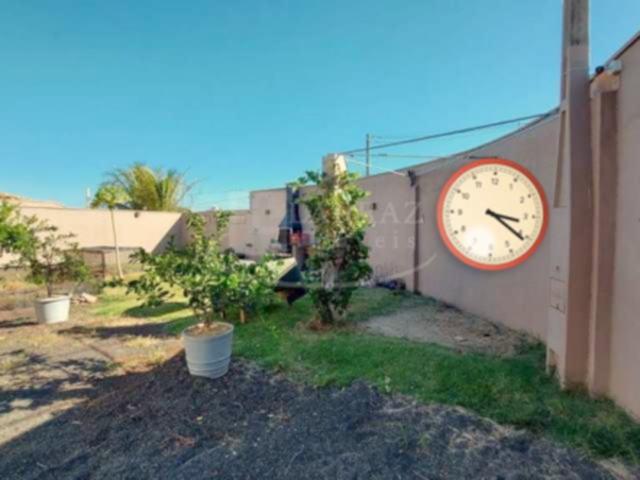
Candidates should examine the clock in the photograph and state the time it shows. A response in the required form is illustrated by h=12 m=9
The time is h=3 m=21
